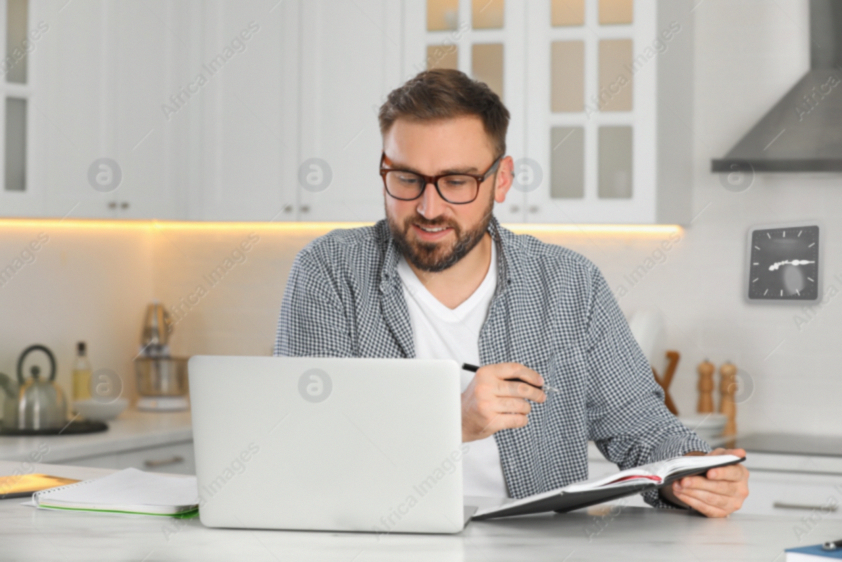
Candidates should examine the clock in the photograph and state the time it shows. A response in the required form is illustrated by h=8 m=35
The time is h=8 m=15
